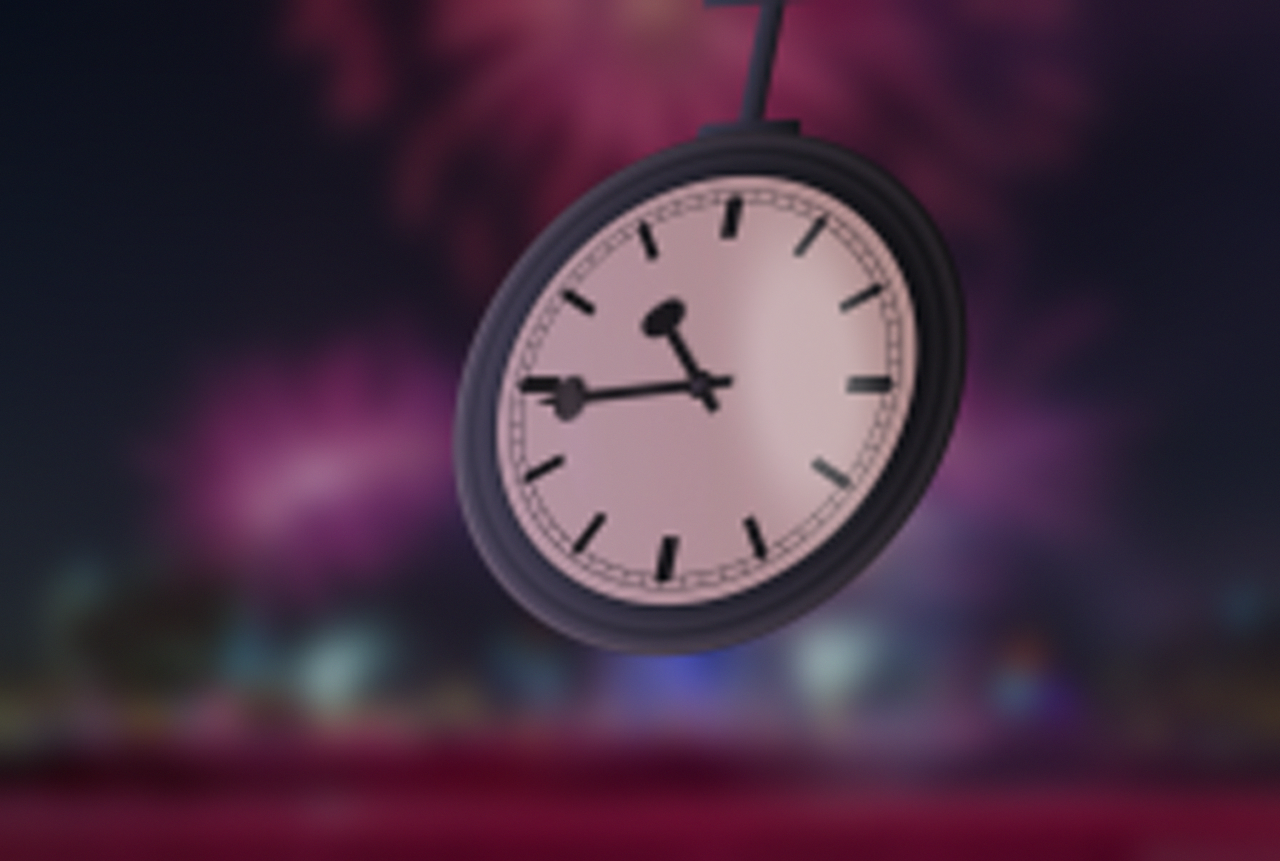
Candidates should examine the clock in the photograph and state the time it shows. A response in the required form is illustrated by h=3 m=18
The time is h=10 m=44
